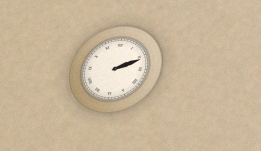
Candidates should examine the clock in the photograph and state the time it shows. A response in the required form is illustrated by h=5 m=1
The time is h=2 m=11
